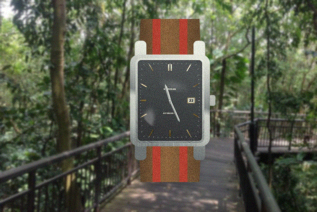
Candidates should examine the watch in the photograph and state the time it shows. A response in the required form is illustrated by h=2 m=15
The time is h=11 m=26
